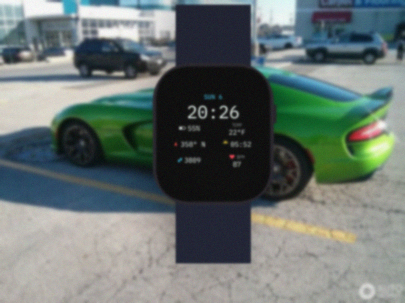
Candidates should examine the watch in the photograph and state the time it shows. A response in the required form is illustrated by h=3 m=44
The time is h=20 m=26
